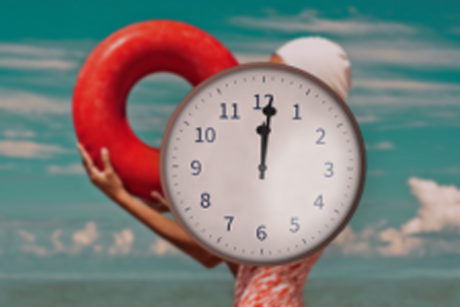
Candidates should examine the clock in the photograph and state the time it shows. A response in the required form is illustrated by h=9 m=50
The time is h=12 m=1
